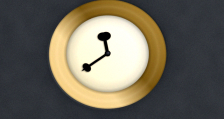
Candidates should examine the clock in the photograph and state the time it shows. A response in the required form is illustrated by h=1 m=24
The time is h=11 m=39
